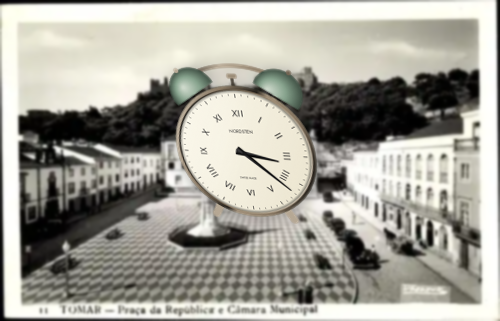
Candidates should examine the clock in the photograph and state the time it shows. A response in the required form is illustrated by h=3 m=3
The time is h=3 m=22
